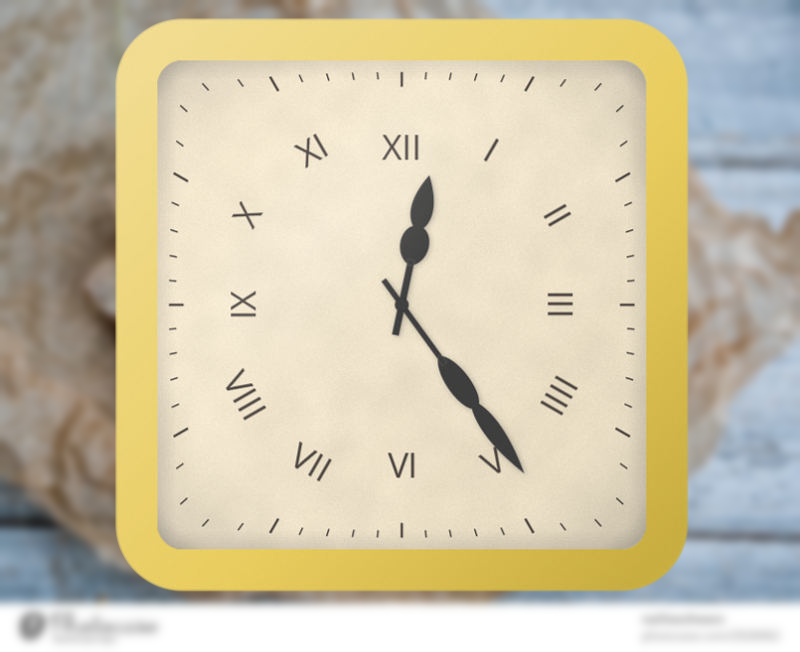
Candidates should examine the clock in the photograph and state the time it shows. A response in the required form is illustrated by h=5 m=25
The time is h=12 m=24
